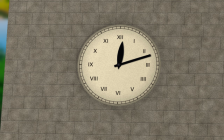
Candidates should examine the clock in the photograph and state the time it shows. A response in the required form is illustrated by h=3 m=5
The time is h=12 m=12
